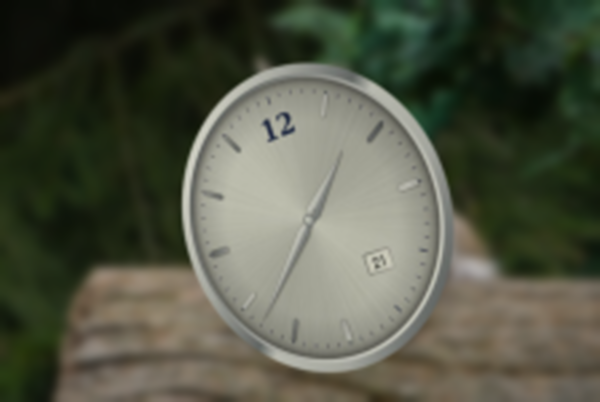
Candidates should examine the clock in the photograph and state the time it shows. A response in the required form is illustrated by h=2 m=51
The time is h=1 m=38
